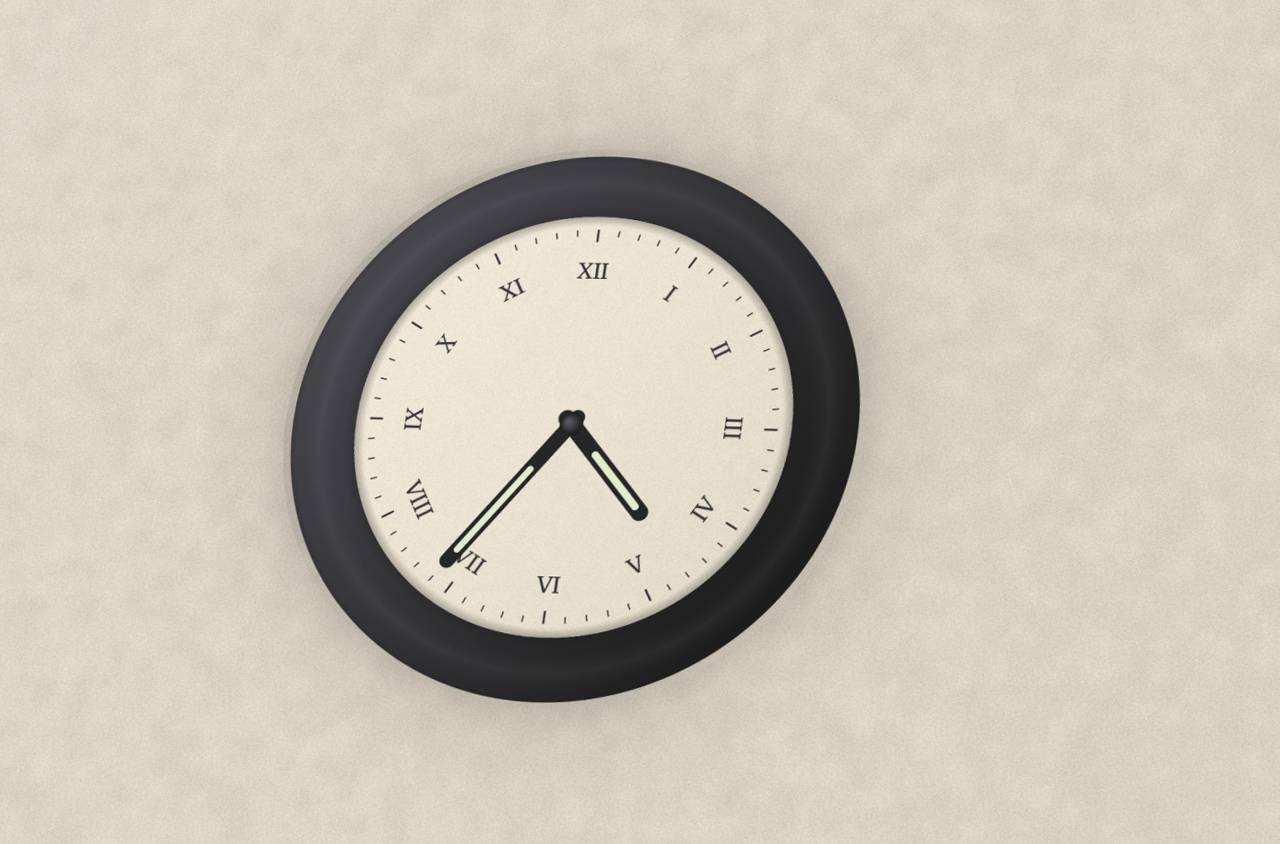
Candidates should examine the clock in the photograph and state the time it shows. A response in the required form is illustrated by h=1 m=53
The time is h=4 m=36
